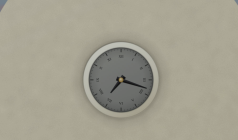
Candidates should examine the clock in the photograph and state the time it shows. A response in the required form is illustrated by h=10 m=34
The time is h=7 m=18
